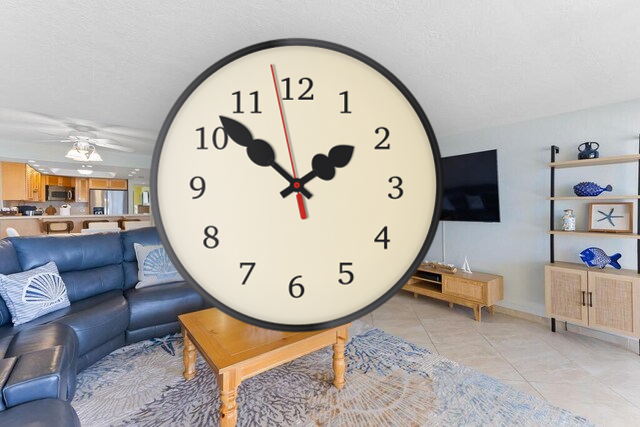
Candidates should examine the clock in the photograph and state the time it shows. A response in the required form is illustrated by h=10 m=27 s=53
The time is h=1 m=51 s=58
